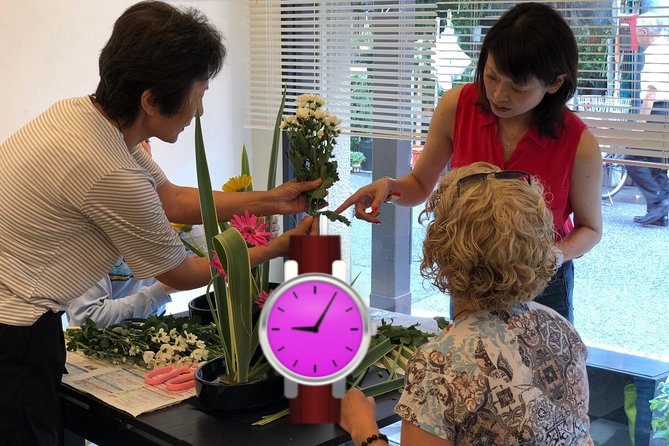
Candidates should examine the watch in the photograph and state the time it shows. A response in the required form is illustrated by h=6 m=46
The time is h=9 m=5
